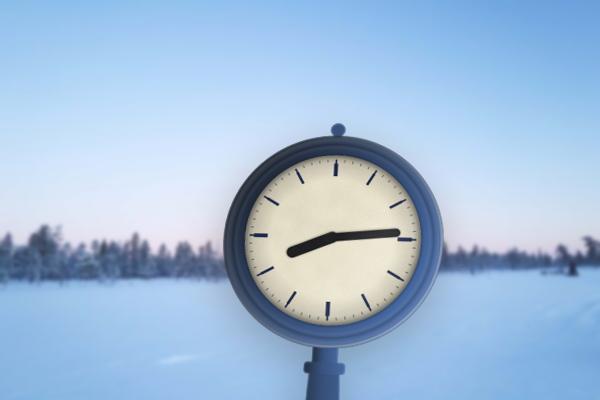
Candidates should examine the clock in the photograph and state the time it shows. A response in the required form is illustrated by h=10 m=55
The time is h=8 m=14
